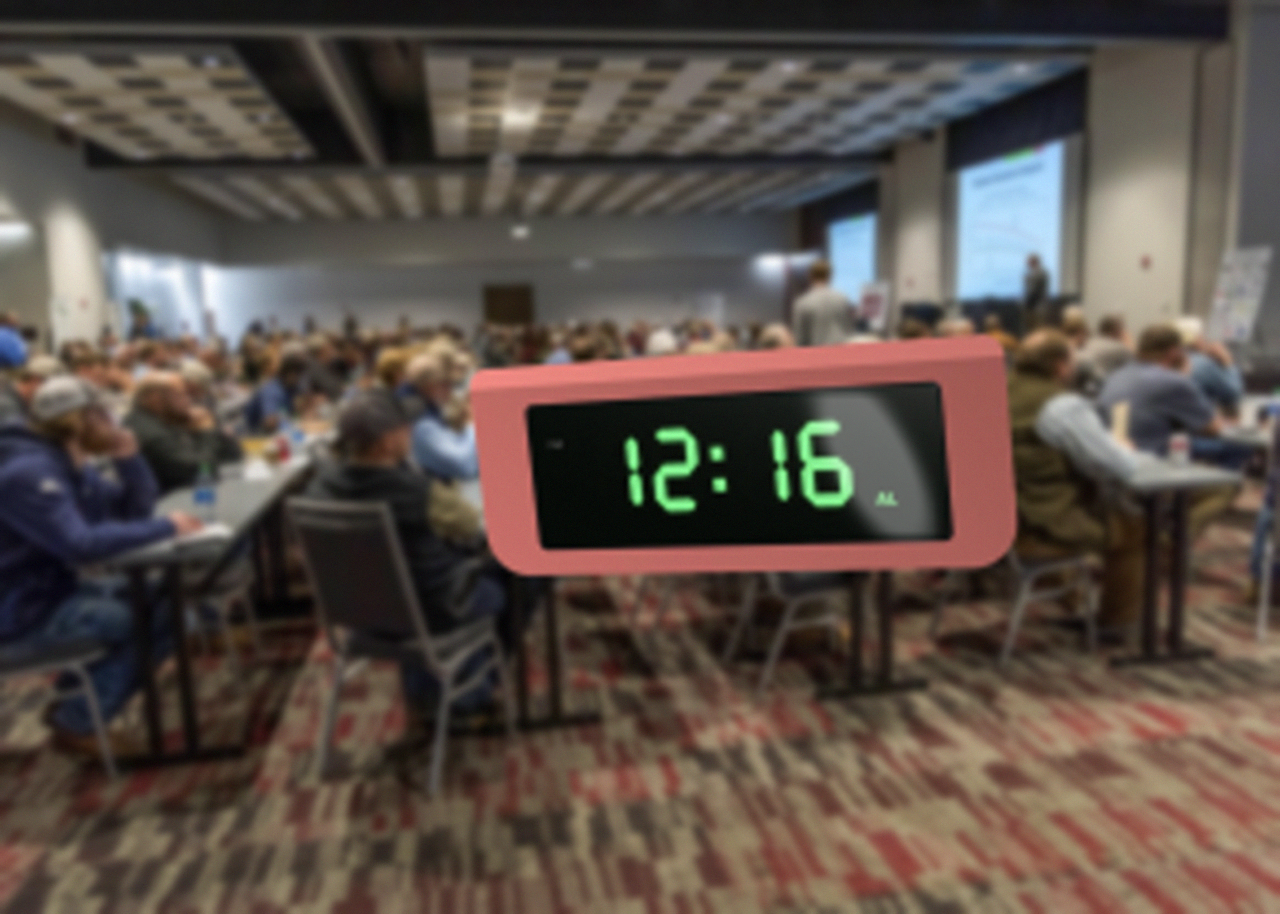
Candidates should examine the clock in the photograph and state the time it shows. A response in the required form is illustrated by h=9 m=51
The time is h=12 m=16
